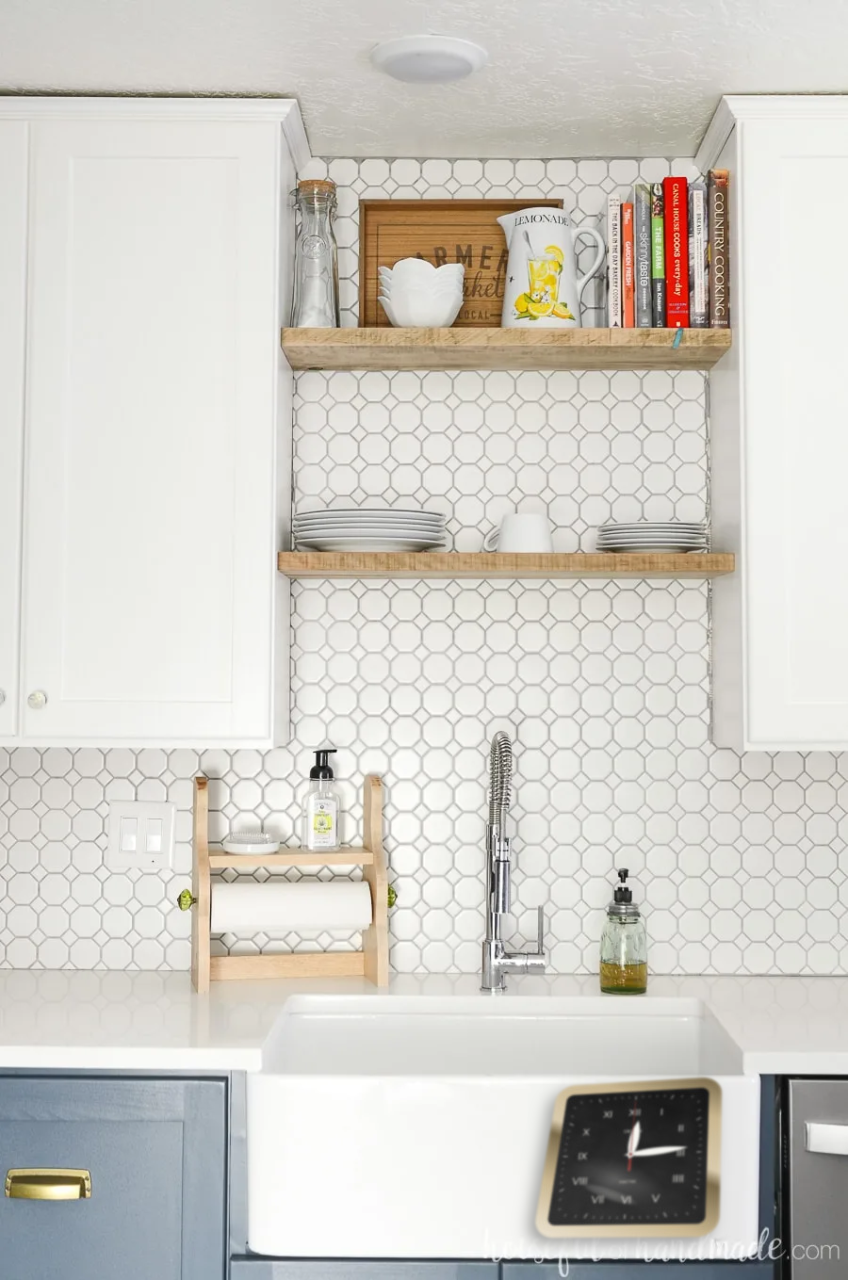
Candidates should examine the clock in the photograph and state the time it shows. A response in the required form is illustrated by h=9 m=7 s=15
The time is h=12 m=14 s=0
